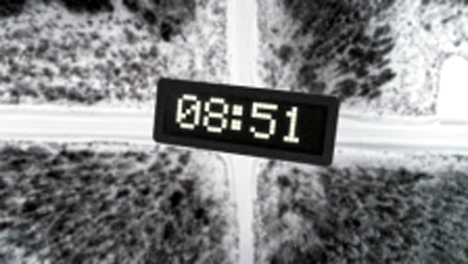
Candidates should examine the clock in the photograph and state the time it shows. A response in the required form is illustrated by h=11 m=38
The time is h=8 m=51
